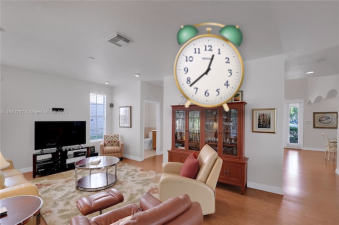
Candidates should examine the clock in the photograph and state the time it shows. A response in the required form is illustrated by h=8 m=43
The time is h=12 m=38
